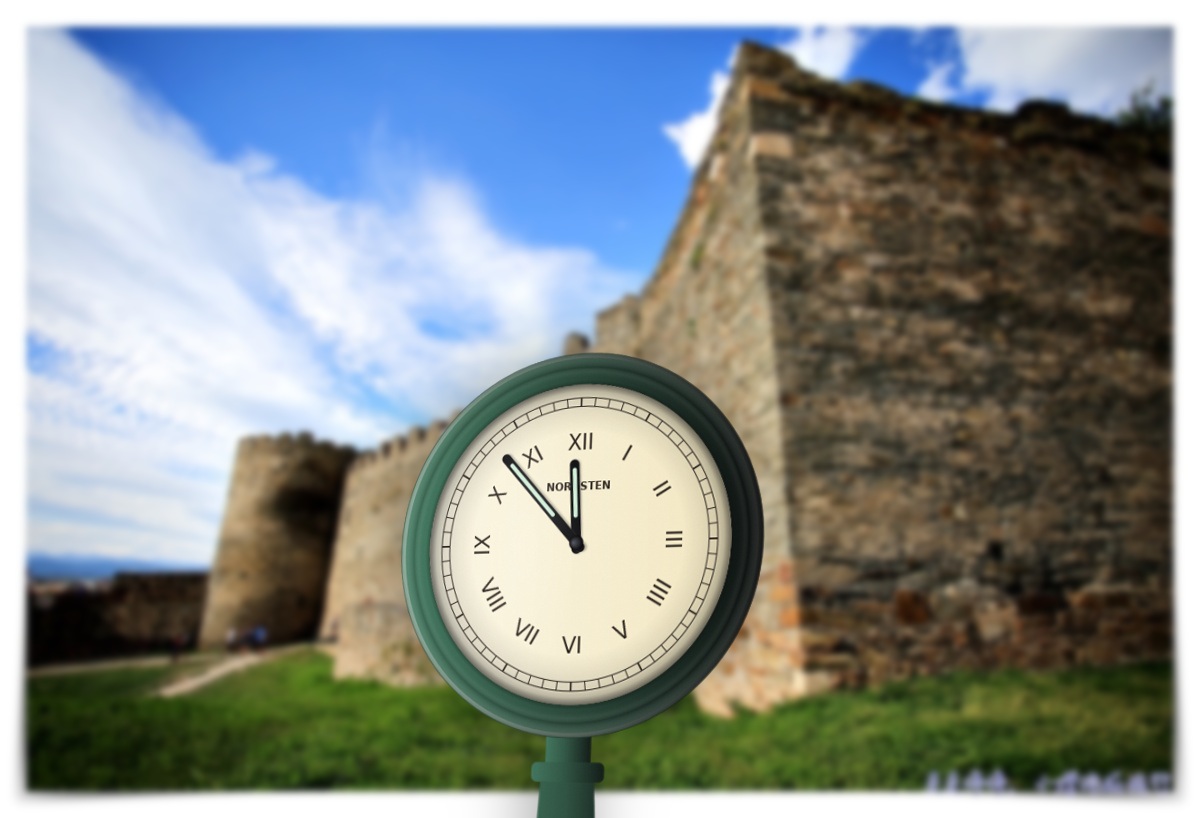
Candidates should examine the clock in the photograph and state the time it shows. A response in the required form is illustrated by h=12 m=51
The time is h=11 m=53
